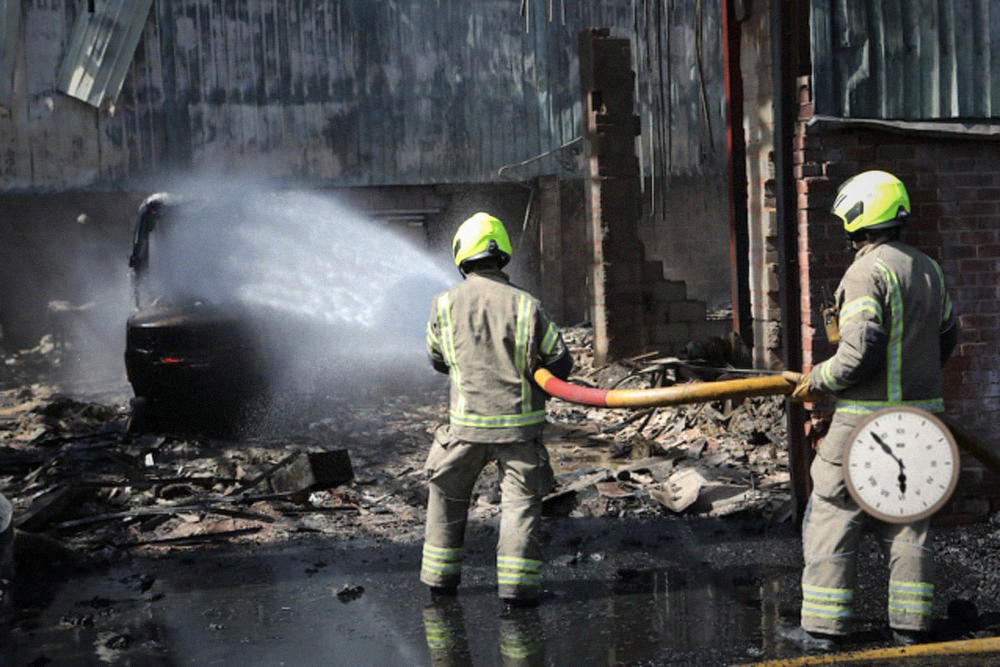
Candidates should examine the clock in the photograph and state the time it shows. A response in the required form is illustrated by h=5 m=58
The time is h=5 m=53
